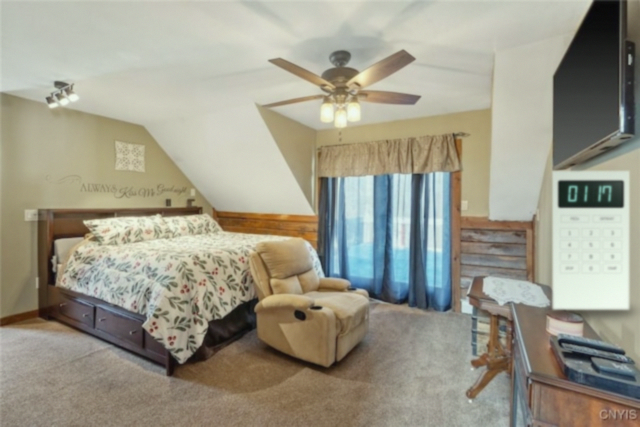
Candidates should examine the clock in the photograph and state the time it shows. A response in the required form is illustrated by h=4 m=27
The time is h=1 m=17
